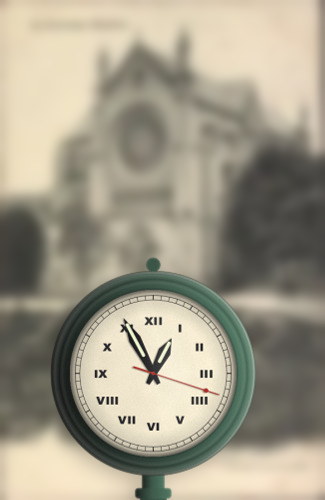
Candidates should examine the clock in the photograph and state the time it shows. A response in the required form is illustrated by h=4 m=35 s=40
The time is h=12 m=55 s=18
